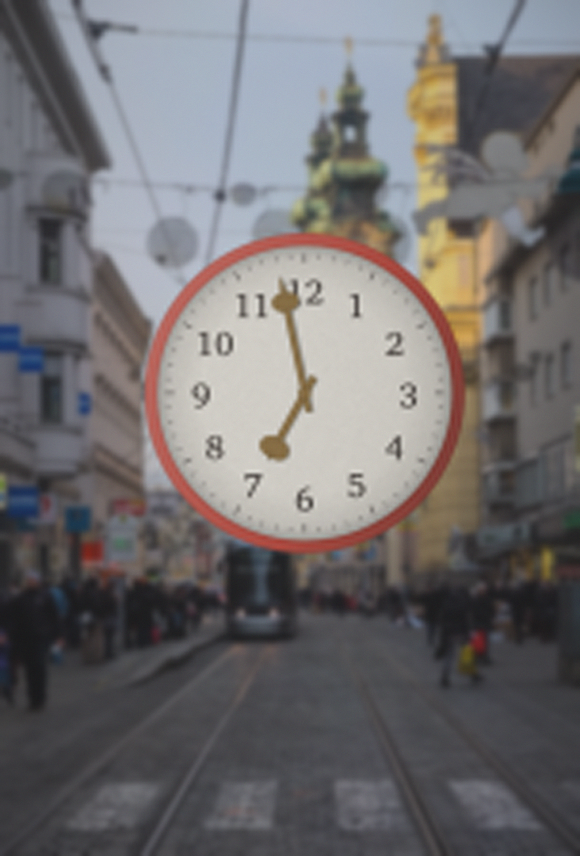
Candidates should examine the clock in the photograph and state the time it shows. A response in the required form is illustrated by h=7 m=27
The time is h=6 m=58
